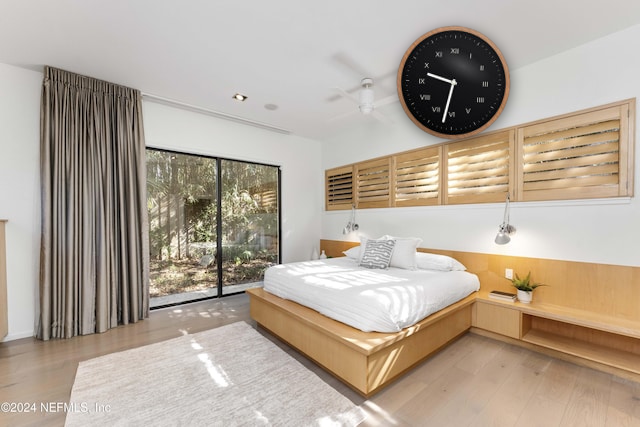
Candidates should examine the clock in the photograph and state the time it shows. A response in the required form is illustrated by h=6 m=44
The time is h=9 m=32
